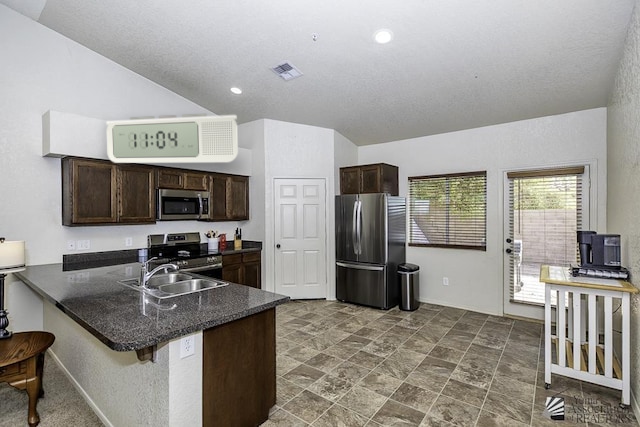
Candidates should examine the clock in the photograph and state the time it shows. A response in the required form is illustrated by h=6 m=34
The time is h=11 m=4
